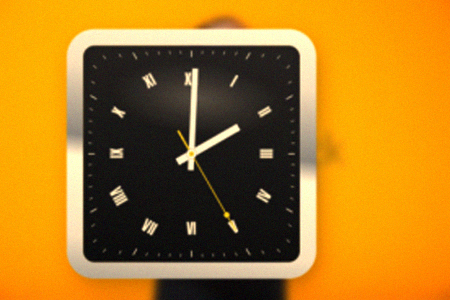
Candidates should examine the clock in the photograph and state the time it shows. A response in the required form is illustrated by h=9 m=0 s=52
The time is h=2 m=0 s=25
